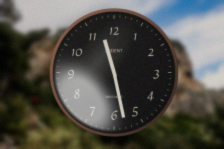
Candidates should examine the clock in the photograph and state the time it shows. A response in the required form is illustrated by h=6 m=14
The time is h=11 m=28
